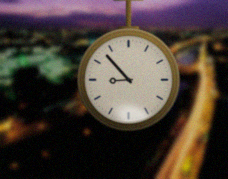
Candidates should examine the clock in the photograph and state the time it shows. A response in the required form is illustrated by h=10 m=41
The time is h=8 m=53
